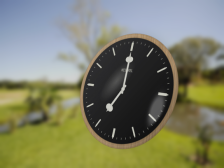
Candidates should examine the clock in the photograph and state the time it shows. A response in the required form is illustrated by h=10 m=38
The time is h=7 m=0
